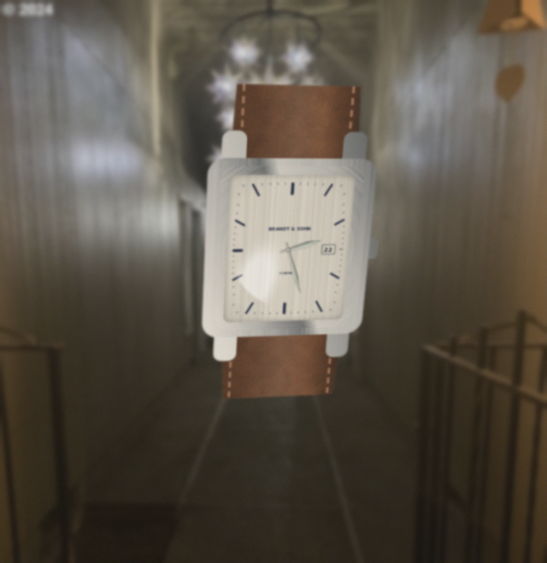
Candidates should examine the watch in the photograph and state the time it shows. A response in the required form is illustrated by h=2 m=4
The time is h=2 m=27
